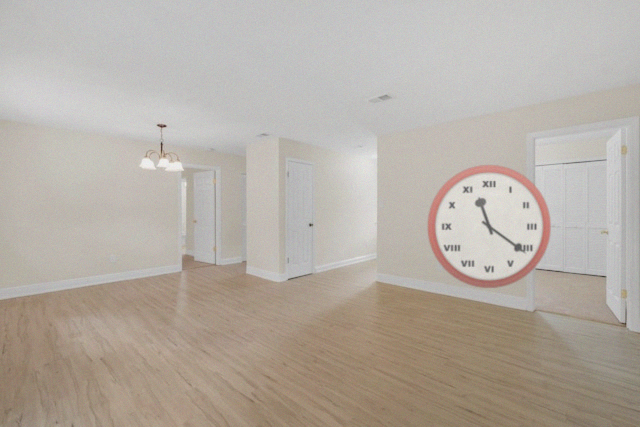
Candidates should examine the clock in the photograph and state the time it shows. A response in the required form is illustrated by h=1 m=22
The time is h=11 m=21
